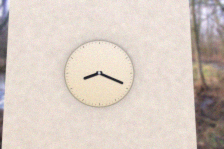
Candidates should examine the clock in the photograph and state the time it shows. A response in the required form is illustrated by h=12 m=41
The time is h=8 m=19
